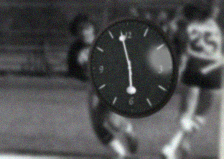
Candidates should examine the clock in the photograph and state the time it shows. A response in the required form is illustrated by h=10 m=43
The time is h=5 m=58
